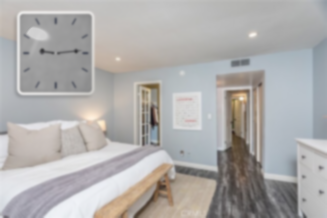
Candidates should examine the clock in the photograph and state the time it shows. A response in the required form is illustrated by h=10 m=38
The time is h=9 m=14
